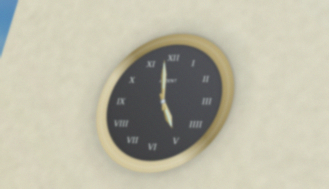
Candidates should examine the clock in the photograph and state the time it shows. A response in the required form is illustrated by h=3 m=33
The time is h=4 m=58
